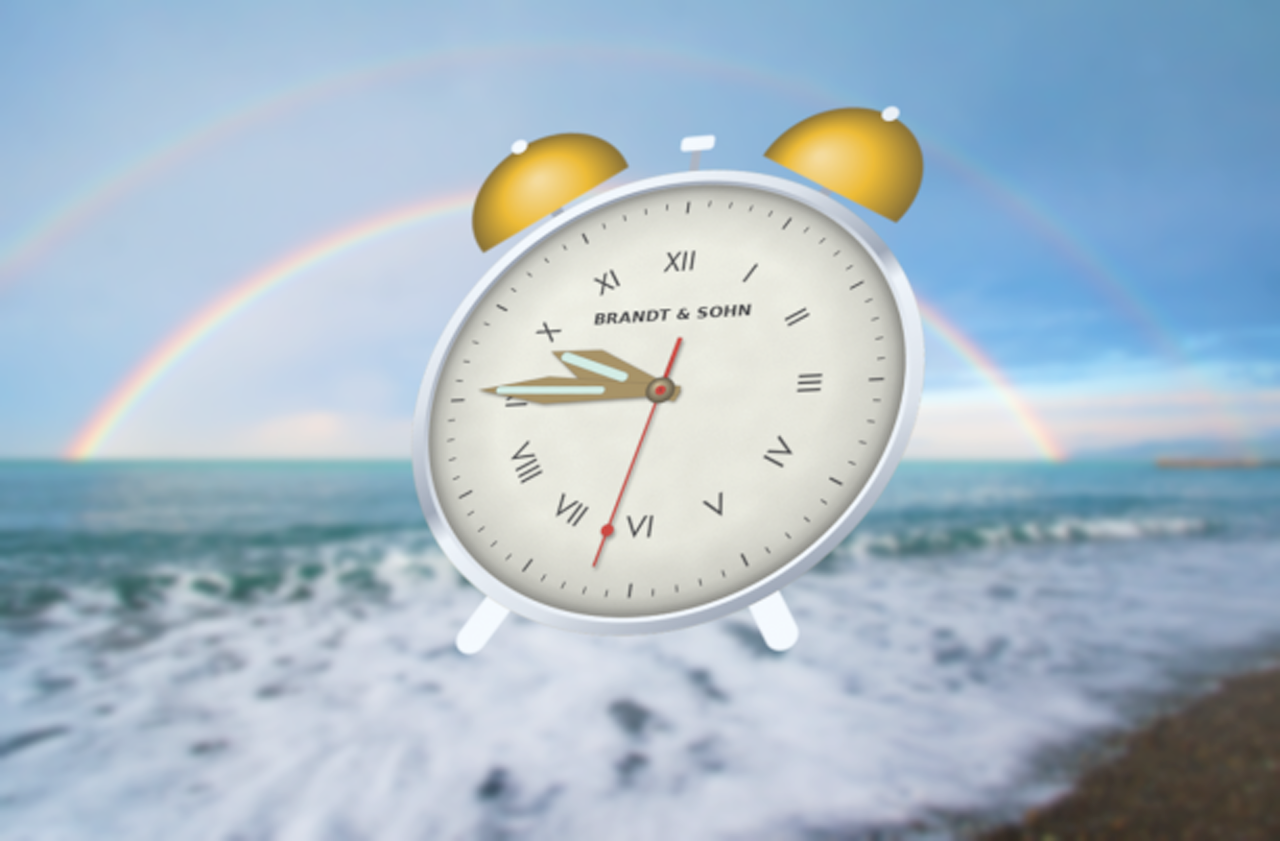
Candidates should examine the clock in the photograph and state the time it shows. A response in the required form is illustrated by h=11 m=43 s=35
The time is h=9 m=45 s=32
